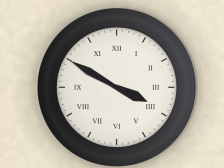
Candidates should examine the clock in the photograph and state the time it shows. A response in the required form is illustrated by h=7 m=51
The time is h=3 m=50
